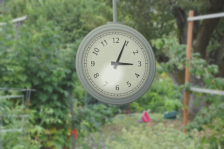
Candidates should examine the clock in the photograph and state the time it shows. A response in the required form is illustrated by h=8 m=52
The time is h=3 m=4
